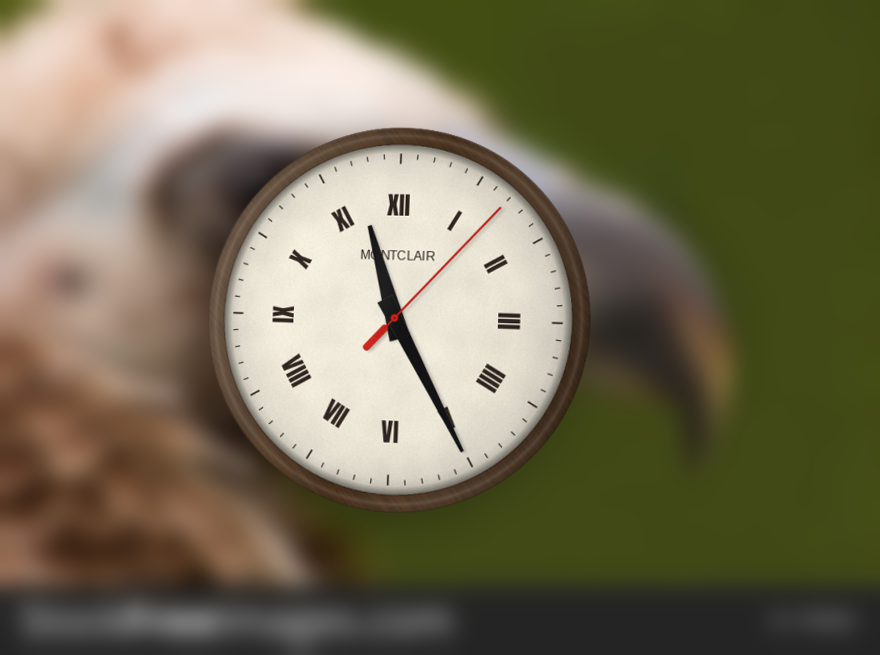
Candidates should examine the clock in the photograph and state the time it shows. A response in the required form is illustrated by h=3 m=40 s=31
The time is h=11 m=25 s=7
